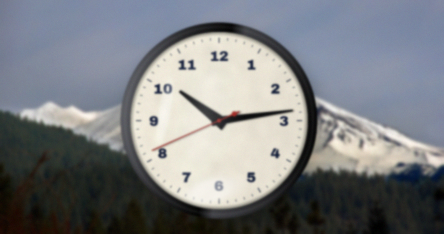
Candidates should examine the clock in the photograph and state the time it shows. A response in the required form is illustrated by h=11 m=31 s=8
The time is h=10 m=13 s=41
